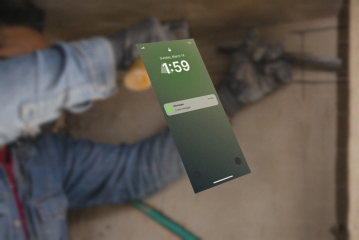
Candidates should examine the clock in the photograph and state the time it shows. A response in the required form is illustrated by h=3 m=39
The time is h=1 m=59
